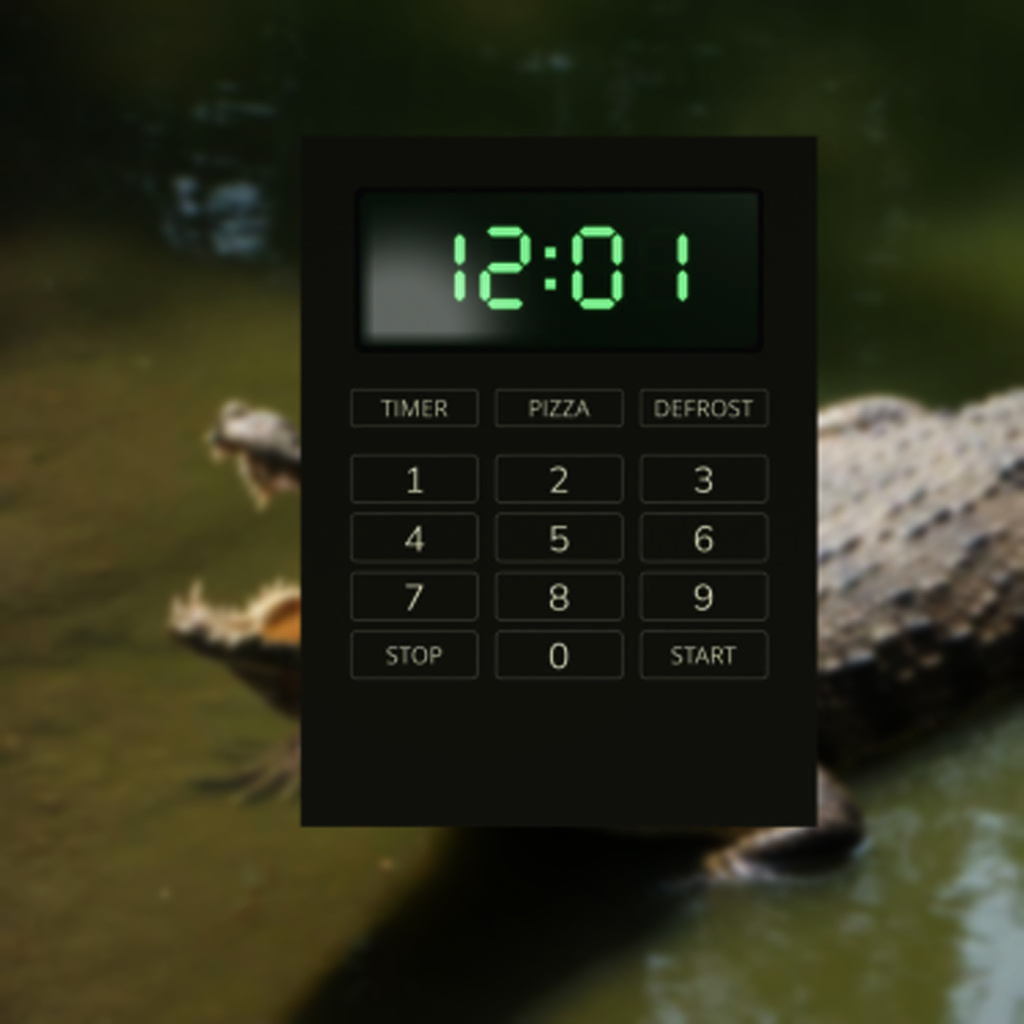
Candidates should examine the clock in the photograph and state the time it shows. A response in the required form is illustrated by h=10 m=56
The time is h=12 m=1
